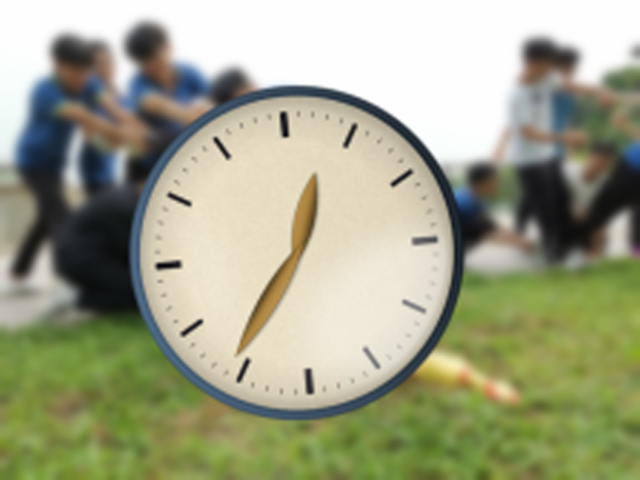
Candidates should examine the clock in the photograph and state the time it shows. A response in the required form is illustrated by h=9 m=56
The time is h=12 m=36
